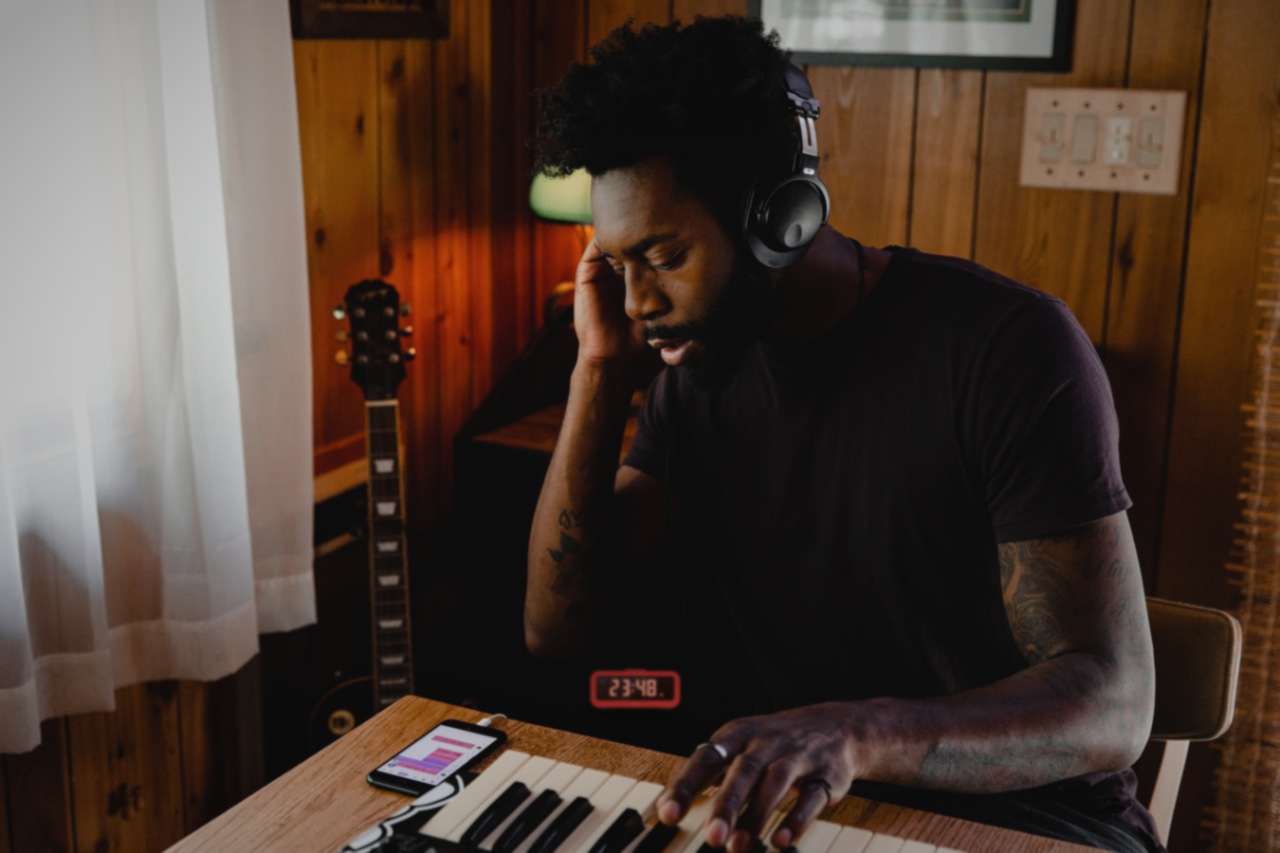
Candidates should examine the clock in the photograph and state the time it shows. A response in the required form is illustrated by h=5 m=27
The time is h=23 m=48
